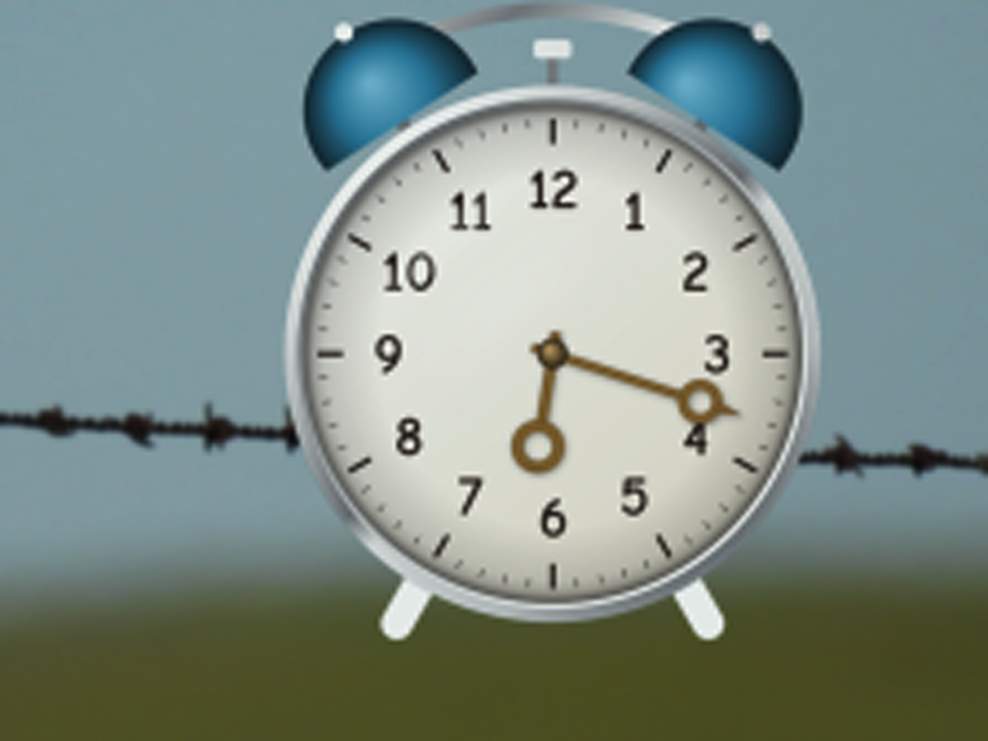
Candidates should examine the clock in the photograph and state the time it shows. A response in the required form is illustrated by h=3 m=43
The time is h=6 m=18
